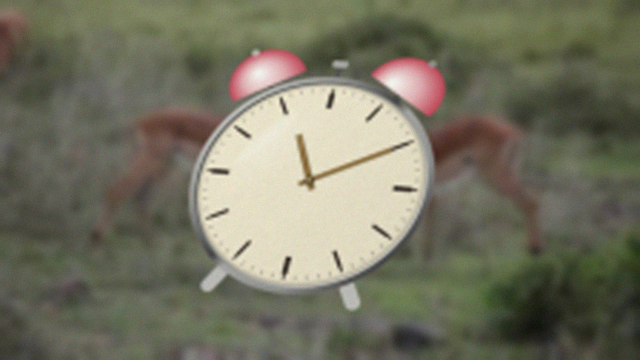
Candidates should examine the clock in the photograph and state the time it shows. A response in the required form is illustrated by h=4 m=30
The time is h=11 m=10
